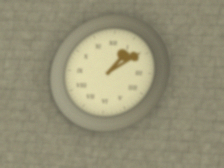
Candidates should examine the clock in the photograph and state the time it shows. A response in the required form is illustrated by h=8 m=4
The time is h=1 m=9
